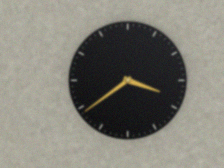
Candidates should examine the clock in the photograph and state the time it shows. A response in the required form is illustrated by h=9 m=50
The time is h=3 m=39
